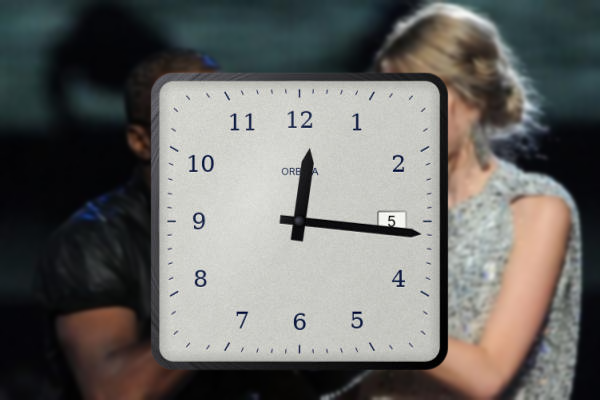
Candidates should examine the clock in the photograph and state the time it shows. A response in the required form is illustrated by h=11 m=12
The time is h=12 m=16
